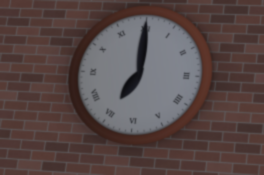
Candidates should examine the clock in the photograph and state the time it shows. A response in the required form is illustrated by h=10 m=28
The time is h=7 m=0
